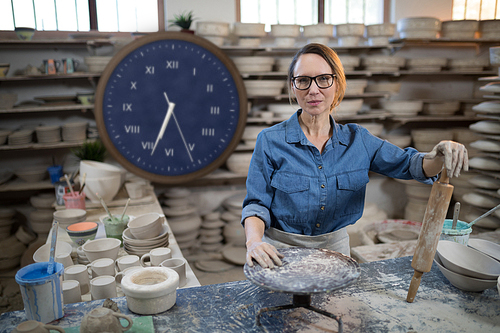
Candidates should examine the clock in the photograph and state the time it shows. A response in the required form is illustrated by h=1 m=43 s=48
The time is h=6 m=33 s=26
